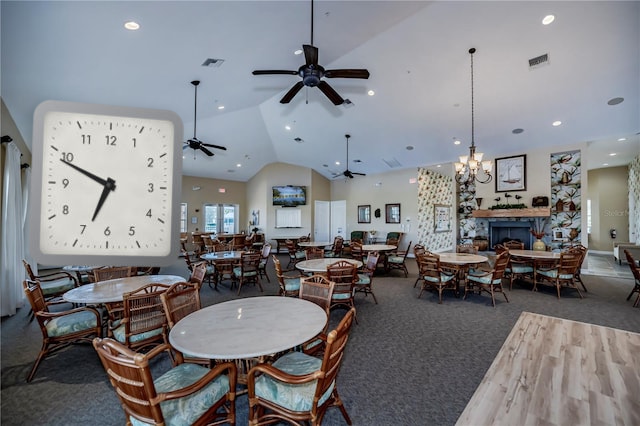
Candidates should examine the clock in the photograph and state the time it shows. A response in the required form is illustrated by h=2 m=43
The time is h=6 m=49
